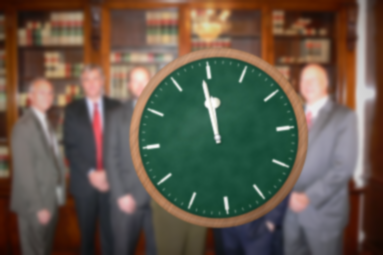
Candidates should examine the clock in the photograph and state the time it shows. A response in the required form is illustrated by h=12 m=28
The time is h=11 m=59
